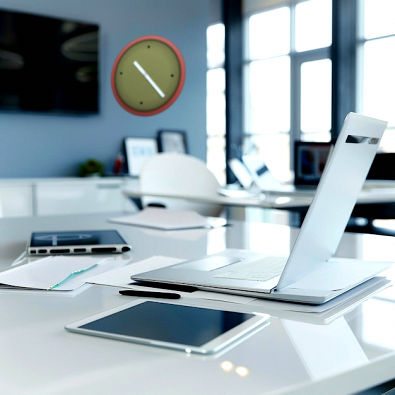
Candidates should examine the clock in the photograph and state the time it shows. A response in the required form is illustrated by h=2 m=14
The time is h=10 m=22
